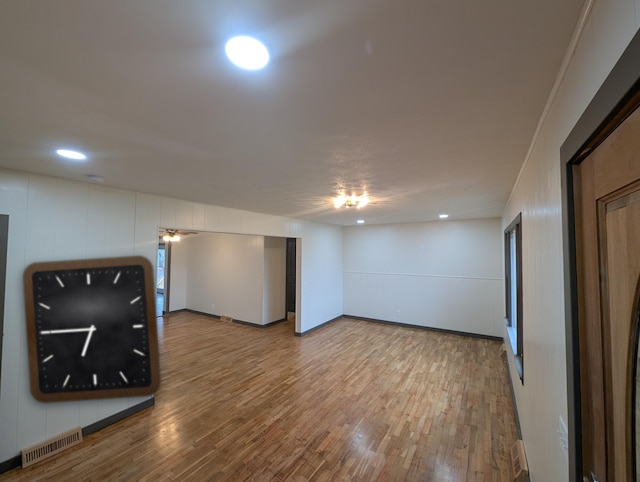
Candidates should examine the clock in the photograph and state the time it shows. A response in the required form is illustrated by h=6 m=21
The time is h=6 m=45
